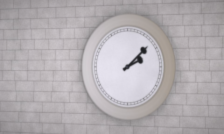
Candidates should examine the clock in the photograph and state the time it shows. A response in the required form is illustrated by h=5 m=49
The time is h=2 m=8
